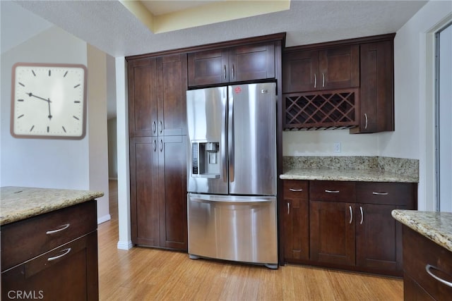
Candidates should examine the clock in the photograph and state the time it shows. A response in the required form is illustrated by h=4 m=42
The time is h=5 m=48
